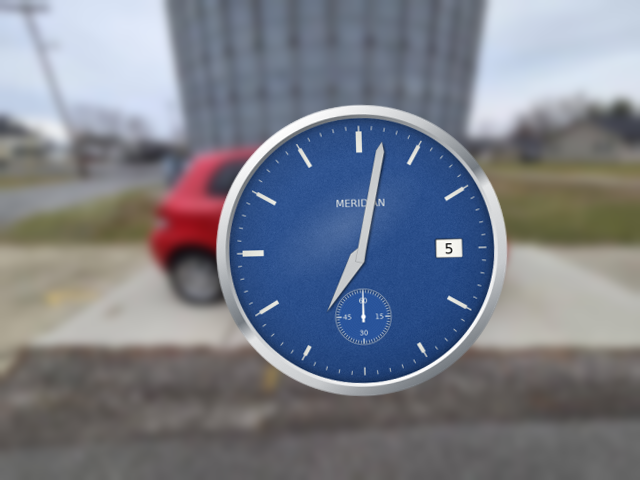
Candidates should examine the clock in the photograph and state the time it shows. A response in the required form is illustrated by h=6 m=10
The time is h=7 m=2
